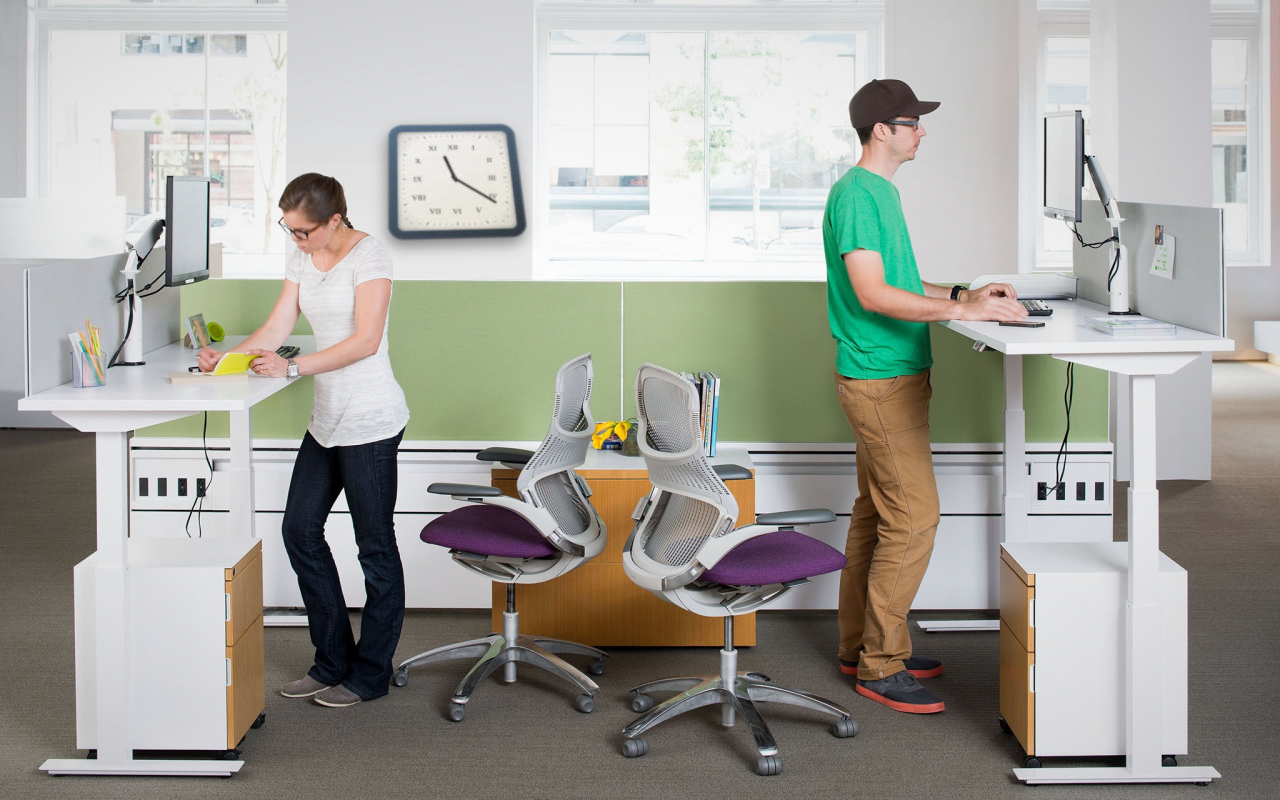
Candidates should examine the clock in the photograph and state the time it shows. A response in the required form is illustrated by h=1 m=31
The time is h=11 m=21
